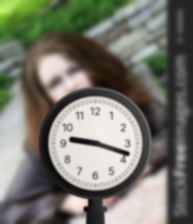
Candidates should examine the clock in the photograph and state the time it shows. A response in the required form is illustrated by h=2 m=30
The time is h=9 m=18
